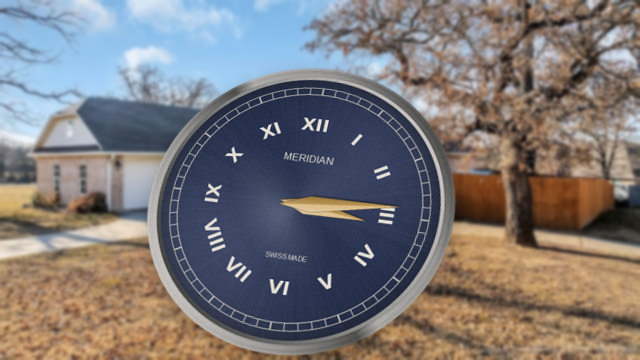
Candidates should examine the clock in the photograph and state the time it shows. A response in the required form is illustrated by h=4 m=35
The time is h=3 m=14
